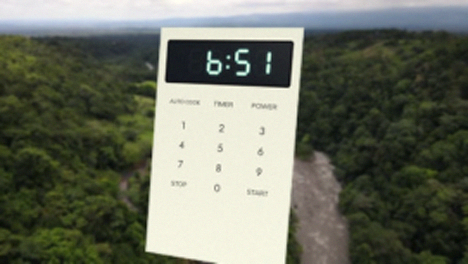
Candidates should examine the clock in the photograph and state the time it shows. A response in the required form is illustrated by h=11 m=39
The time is h=6 m=51
